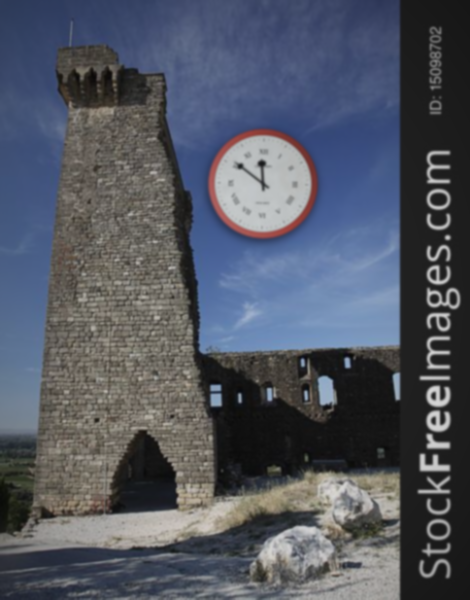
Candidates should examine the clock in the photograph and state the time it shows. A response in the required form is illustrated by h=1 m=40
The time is h=11 m=51
